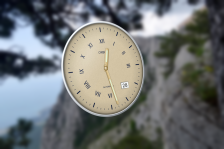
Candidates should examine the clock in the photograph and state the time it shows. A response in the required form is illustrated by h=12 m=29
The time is h=12 m=28
